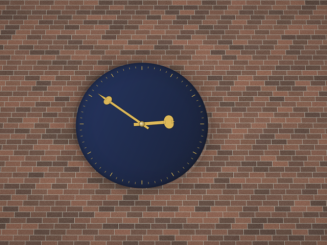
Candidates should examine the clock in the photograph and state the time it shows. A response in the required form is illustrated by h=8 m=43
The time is h=2 m=51
